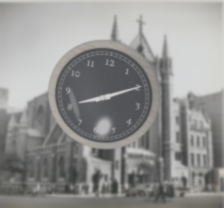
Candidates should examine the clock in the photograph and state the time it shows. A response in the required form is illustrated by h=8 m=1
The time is h=8 m=10
